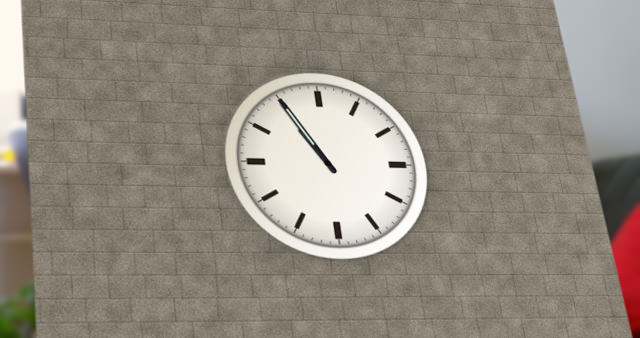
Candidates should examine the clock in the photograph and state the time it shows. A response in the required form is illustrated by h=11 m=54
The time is h=10 m=55
